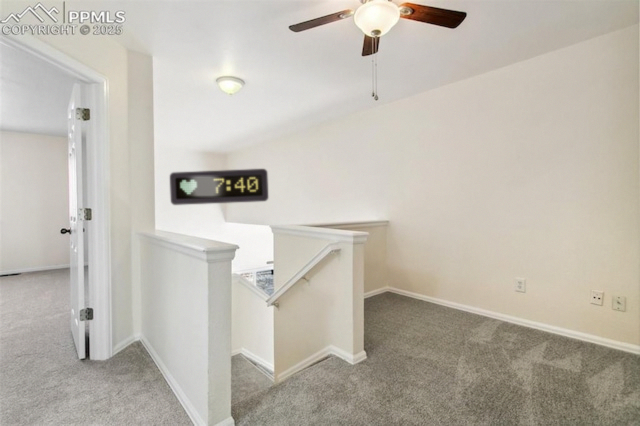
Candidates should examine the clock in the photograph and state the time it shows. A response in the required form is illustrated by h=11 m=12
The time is h=7 m=40
